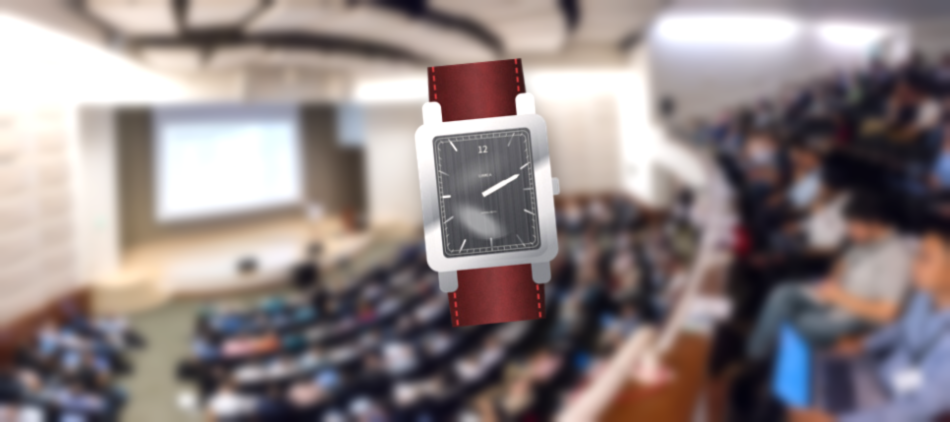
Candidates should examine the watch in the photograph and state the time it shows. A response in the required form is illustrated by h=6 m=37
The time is h=2 m=11
